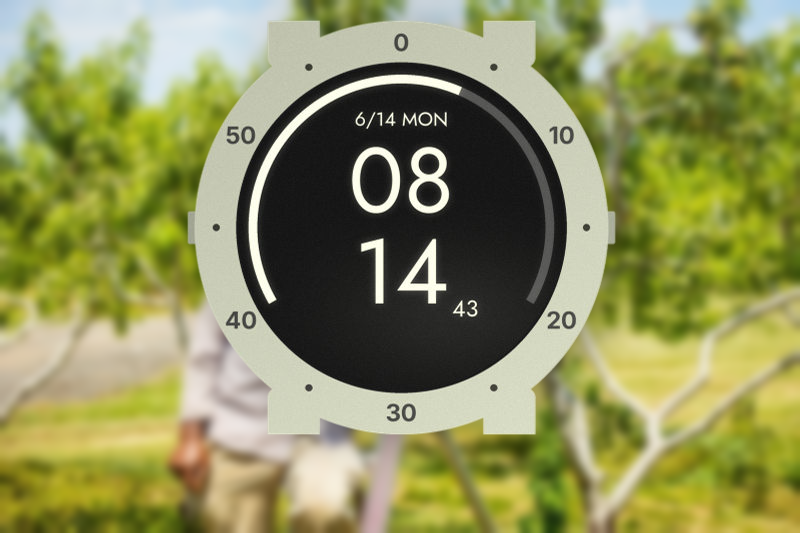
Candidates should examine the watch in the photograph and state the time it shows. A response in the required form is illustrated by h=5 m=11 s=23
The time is h=8 m=14 s=43
